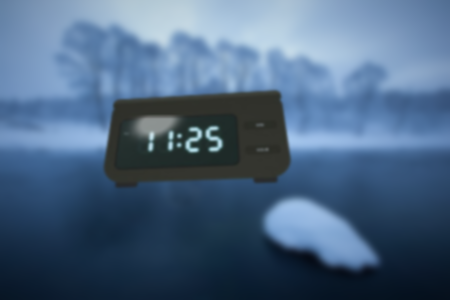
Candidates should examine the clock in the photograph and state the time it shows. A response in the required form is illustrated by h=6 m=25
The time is h=11 m=25
